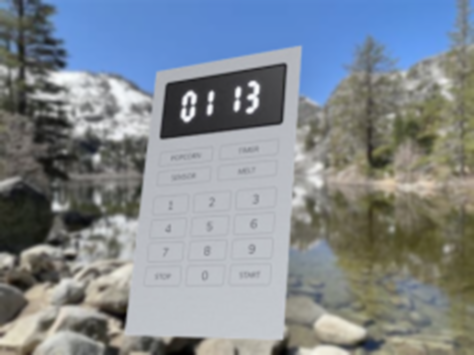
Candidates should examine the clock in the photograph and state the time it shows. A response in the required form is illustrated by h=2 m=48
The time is h=1 m=13
